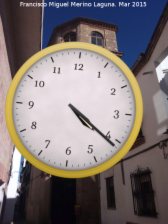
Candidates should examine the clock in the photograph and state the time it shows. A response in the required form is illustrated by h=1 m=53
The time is h=4 m=21
